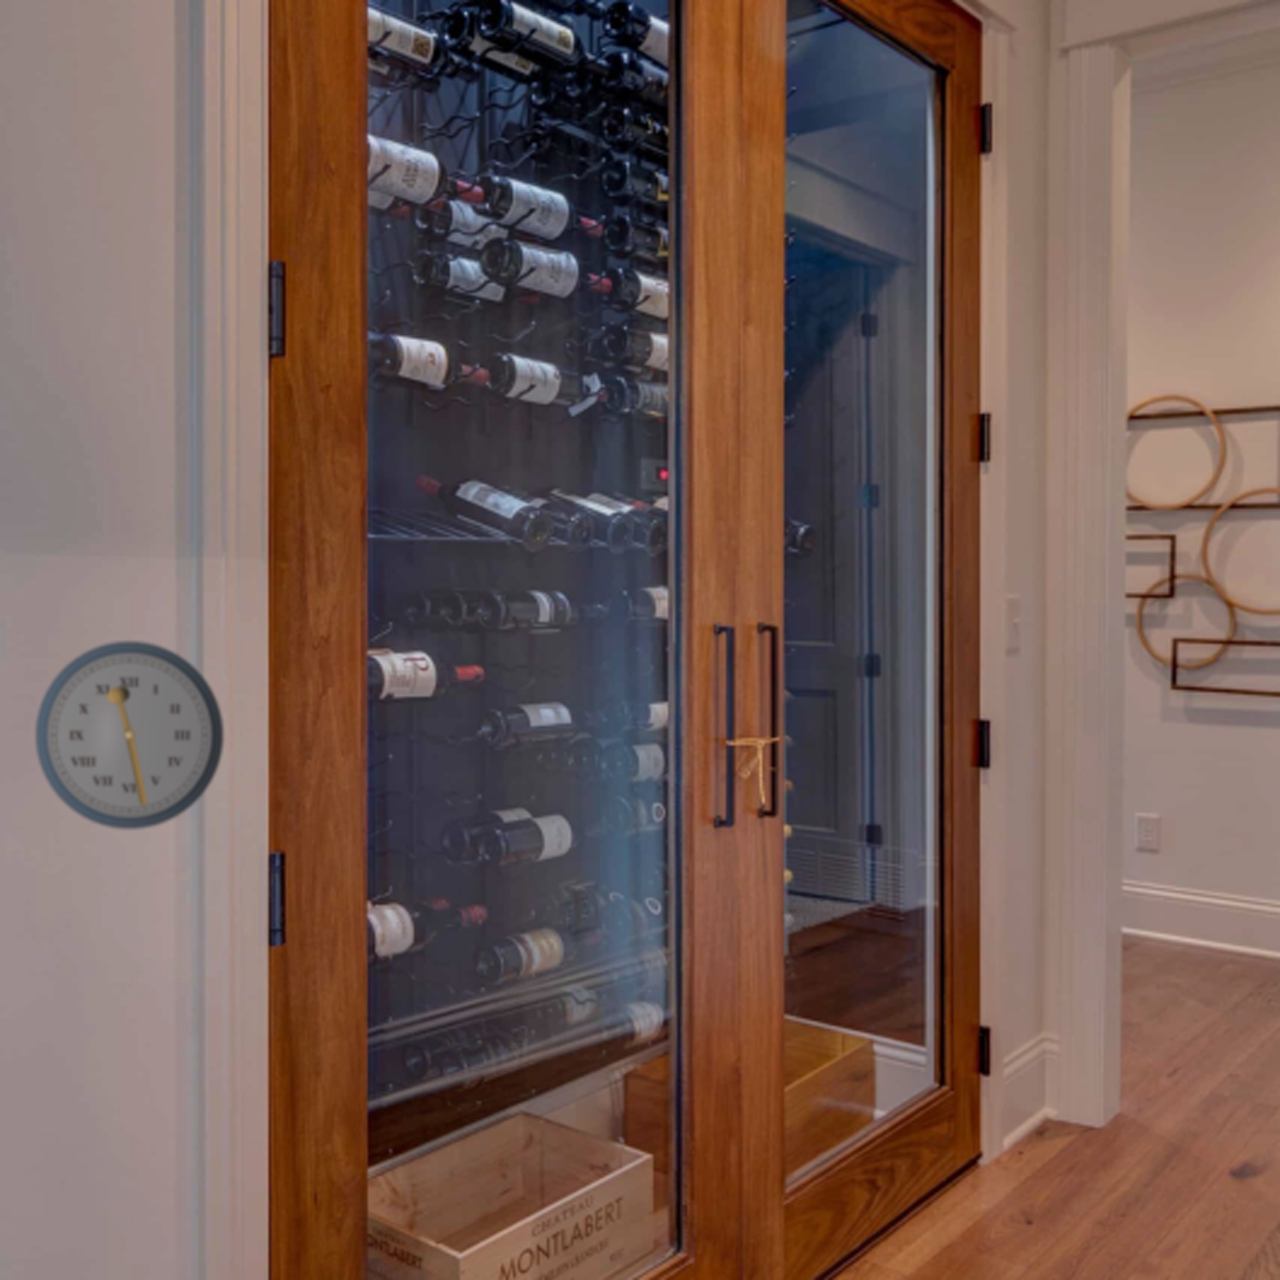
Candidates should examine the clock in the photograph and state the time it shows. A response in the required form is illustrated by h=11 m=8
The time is h=11 m=28
